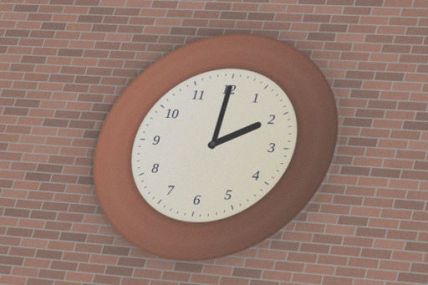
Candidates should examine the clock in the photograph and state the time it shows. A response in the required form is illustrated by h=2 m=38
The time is h=2 m=0
